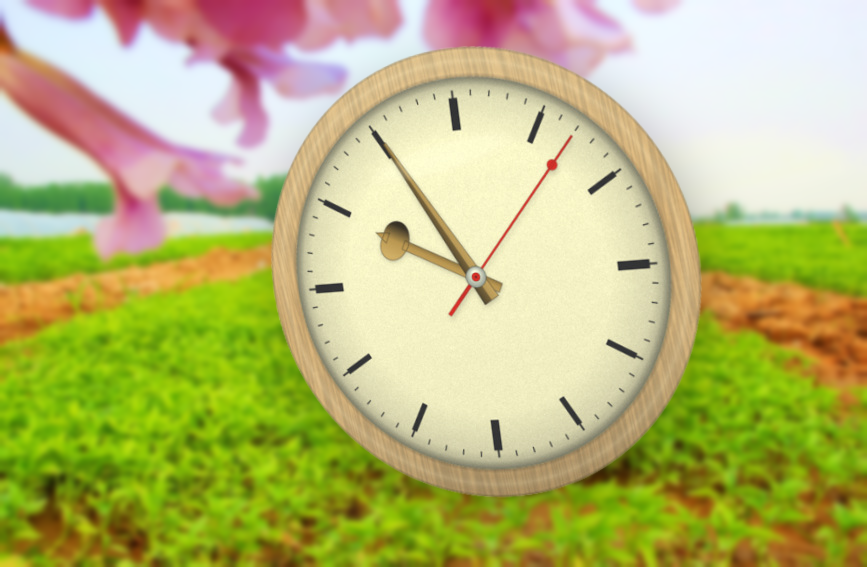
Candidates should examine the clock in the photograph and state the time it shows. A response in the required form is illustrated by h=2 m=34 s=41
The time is h=9 m=55 s=7
